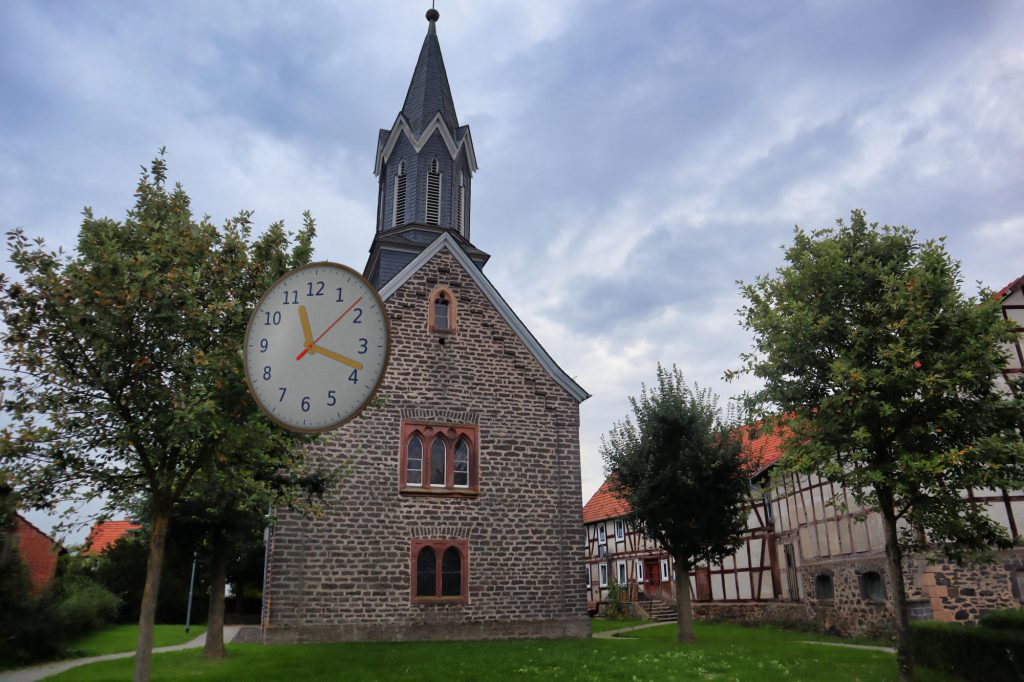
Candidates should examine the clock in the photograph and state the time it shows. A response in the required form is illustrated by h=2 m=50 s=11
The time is h=11 m=18 s=8
